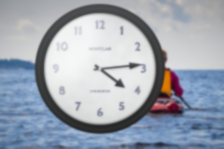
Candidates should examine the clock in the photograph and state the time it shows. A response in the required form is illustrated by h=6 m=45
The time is h=4 m=14
